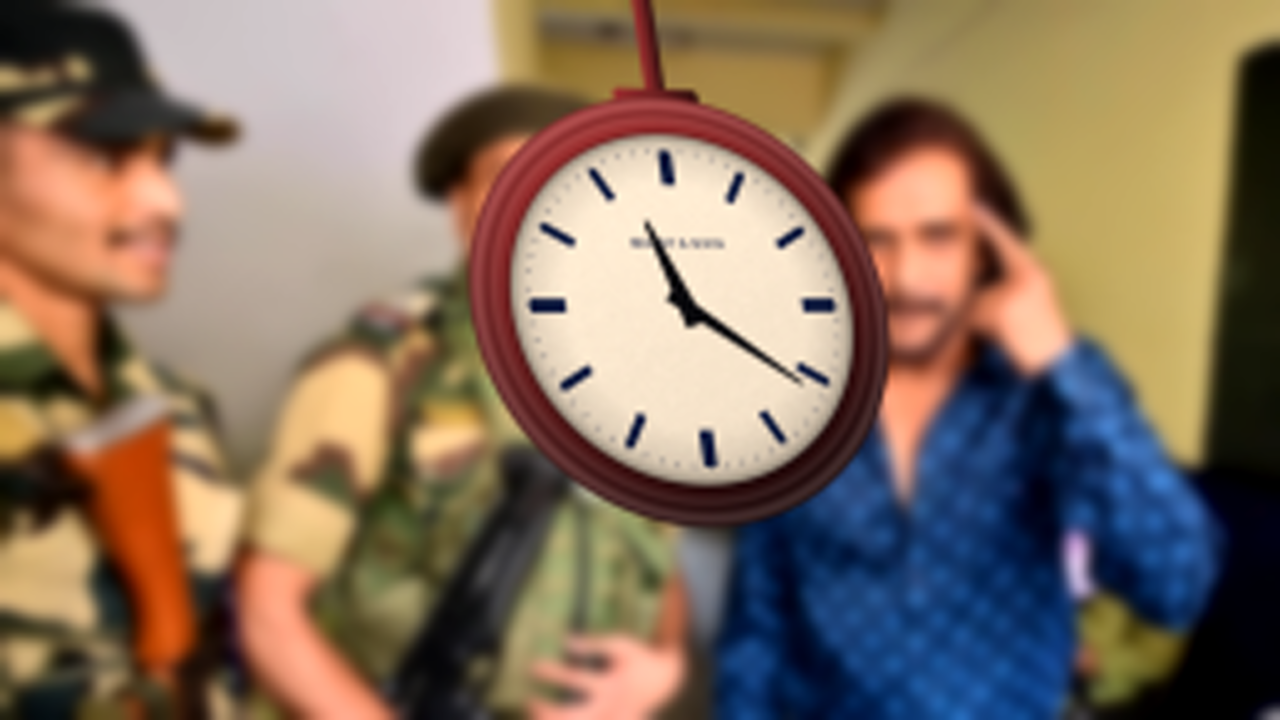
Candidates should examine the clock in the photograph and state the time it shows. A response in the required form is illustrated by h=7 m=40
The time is h=11 m=21
